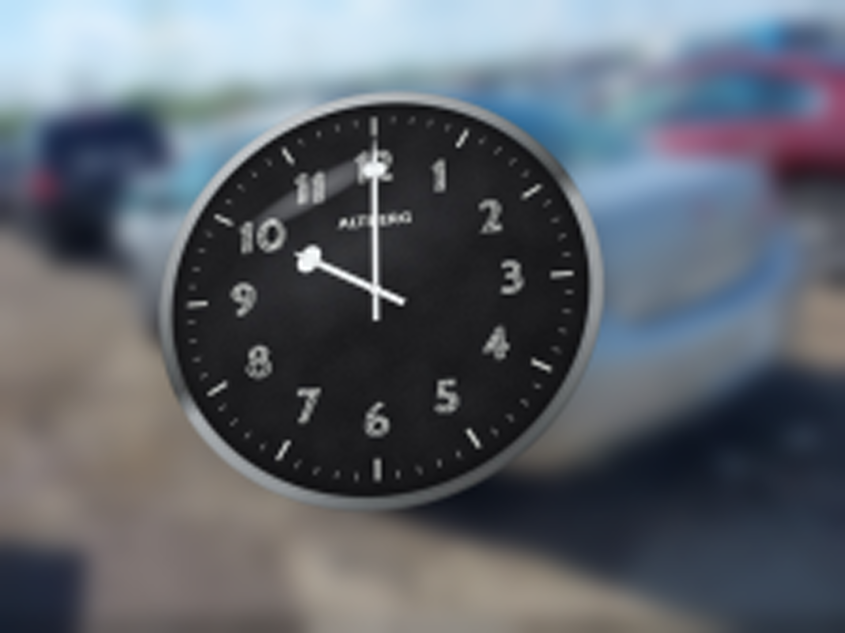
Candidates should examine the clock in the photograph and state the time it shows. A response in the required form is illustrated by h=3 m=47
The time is h=10 m=0
